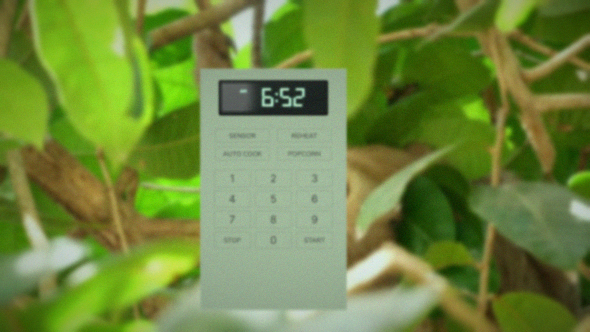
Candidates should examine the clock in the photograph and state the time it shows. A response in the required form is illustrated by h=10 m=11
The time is h=6 m=52
